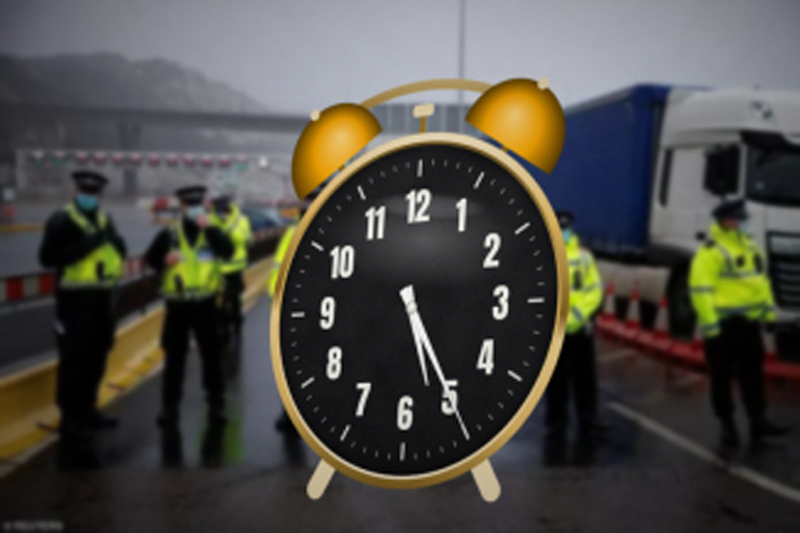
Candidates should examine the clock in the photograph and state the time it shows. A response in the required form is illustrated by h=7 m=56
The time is h=5 m=25
